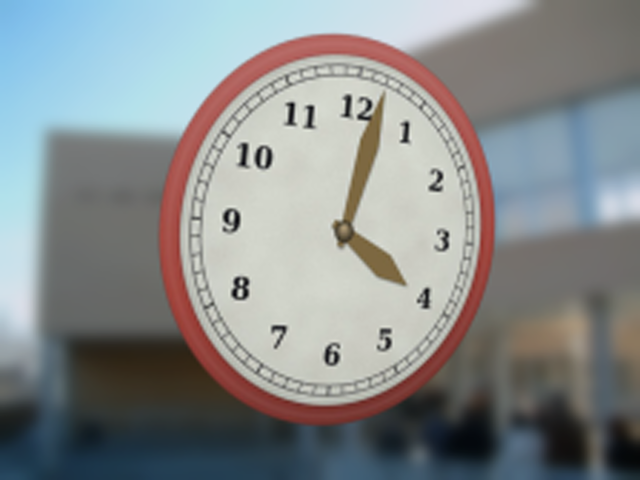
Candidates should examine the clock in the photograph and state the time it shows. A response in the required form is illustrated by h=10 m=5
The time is h=4 m=2
